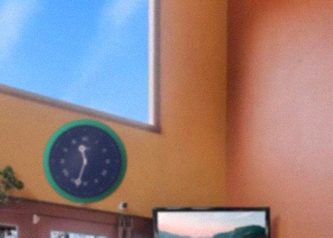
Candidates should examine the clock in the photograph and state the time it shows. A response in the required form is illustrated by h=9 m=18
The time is h=11 m=33
